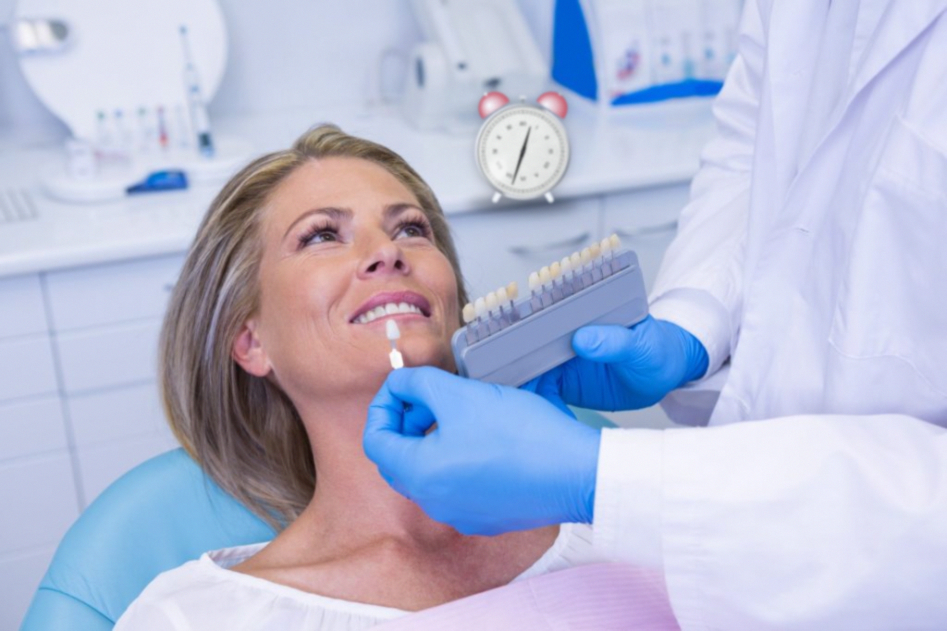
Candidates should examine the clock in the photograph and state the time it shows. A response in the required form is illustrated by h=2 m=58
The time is h=12 m=33
